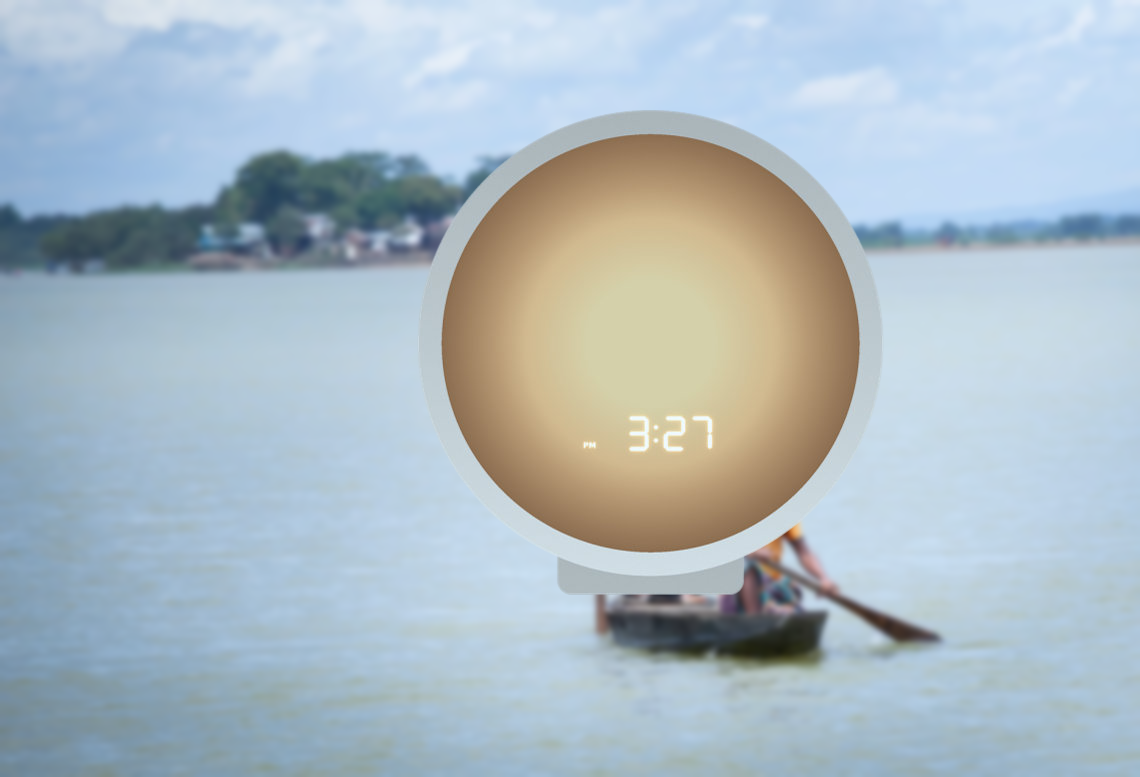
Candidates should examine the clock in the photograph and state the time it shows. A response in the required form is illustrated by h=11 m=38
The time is h=3 m=27
